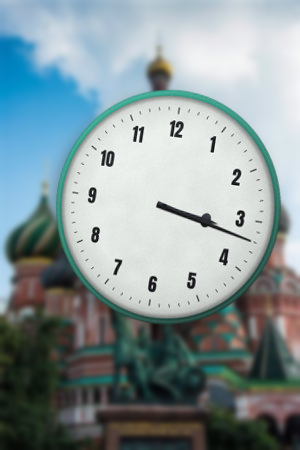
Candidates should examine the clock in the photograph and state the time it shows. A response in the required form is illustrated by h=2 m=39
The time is h=3 m=17
